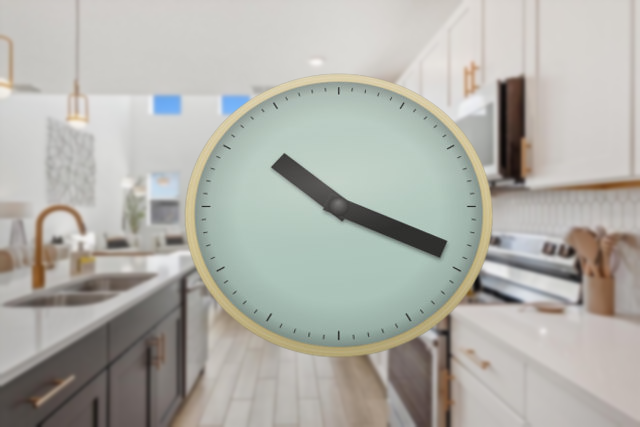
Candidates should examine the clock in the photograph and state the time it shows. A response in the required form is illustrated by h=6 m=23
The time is h=10 m=19
